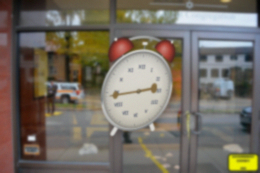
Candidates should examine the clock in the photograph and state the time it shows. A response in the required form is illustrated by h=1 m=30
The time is h=2 m=44
